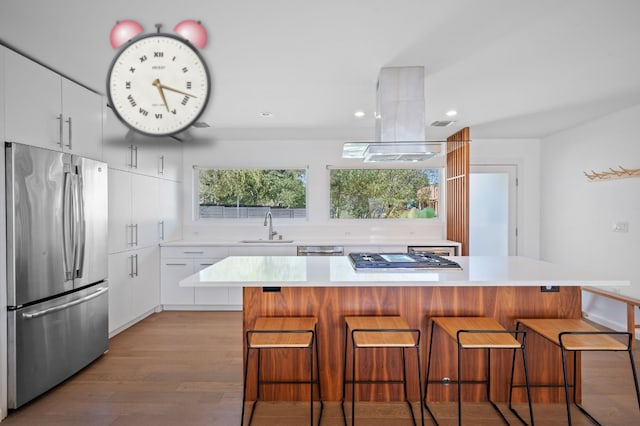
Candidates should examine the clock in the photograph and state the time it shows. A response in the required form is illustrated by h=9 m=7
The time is h=5 m=18
